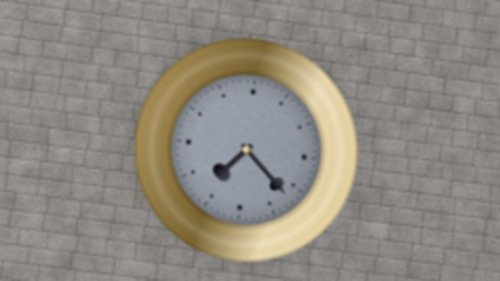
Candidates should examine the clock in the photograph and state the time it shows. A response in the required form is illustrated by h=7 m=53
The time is h=7 m=22
